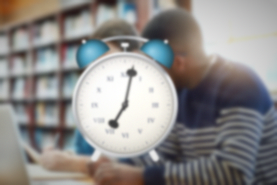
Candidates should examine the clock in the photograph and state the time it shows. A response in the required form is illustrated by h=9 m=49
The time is h=7 m=2
